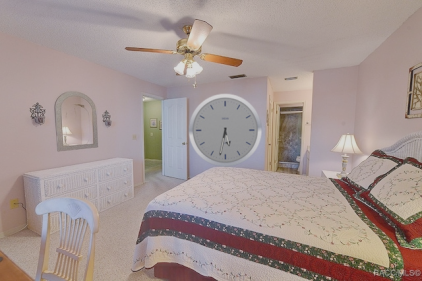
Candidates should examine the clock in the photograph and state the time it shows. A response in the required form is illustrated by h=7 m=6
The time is h=5 m=32
